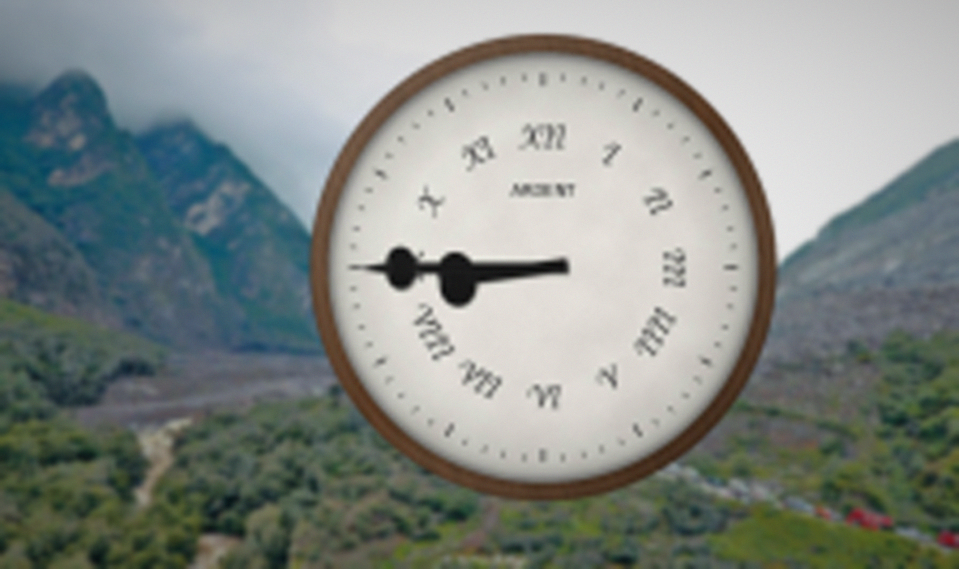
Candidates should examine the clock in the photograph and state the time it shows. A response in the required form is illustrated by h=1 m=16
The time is h=8 m=45
